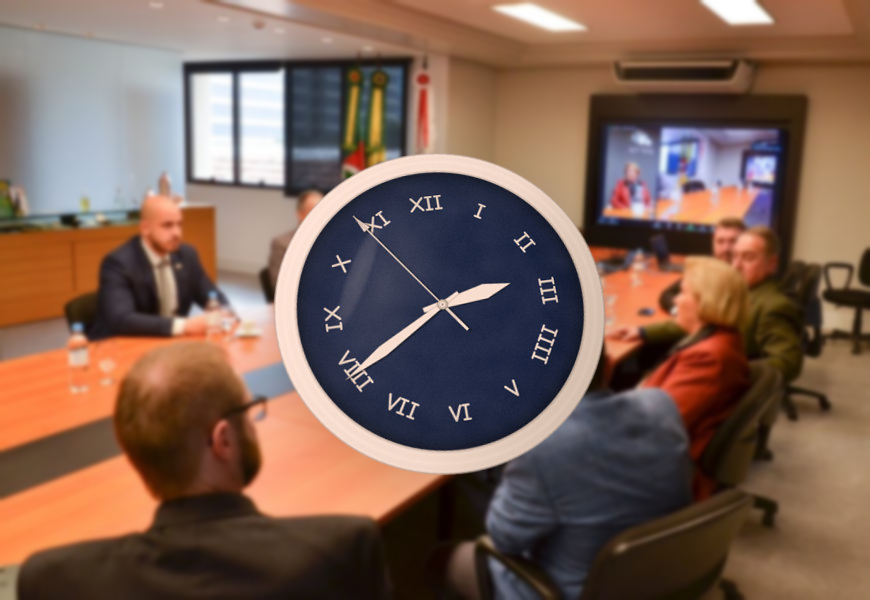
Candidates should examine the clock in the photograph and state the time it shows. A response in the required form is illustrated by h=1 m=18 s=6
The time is h=2 m=39 s=54
